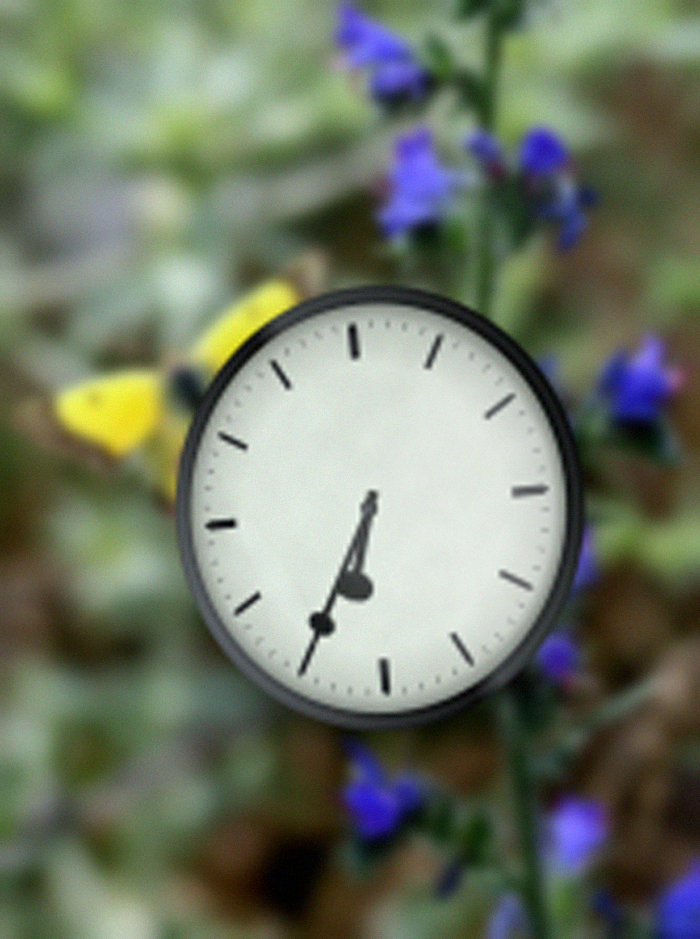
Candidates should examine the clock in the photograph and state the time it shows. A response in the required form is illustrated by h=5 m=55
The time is h=6 m=35
